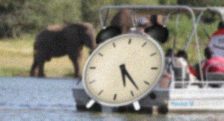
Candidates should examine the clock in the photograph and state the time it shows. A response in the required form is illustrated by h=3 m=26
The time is h=5 m=23
